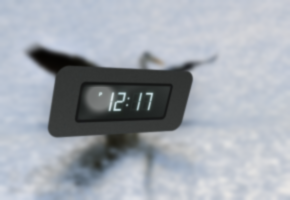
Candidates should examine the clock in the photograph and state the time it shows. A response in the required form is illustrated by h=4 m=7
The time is h=12 m=17
